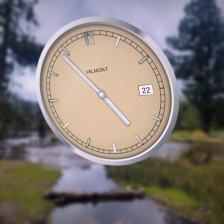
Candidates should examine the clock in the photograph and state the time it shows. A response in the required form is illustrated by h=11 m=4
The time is h=4 m=54
